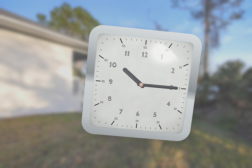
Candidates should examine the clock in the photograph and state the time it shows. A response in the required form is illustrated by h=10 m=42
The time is h=10 m=15
